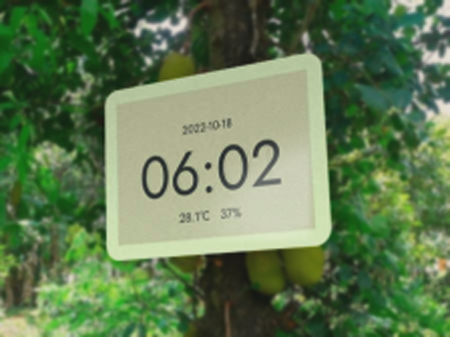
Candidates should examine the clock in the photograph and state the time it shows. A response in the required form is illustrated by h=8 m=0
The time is h=6 m=2
